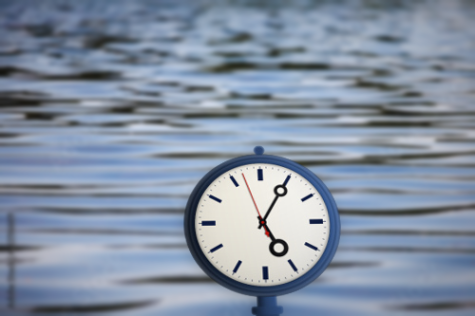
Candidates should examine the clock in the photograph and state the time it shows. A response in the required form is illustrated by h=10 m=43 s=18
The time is h=5 m=4 s=57
